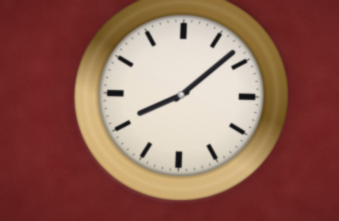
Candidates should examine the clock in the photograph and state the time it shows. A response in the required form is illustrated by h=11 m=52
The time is h=8 m=8
